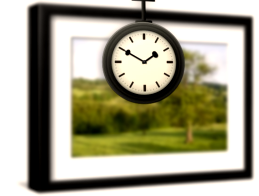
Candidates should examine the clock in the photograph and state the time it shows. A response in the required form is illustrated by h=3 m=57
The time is h=1 m=50
